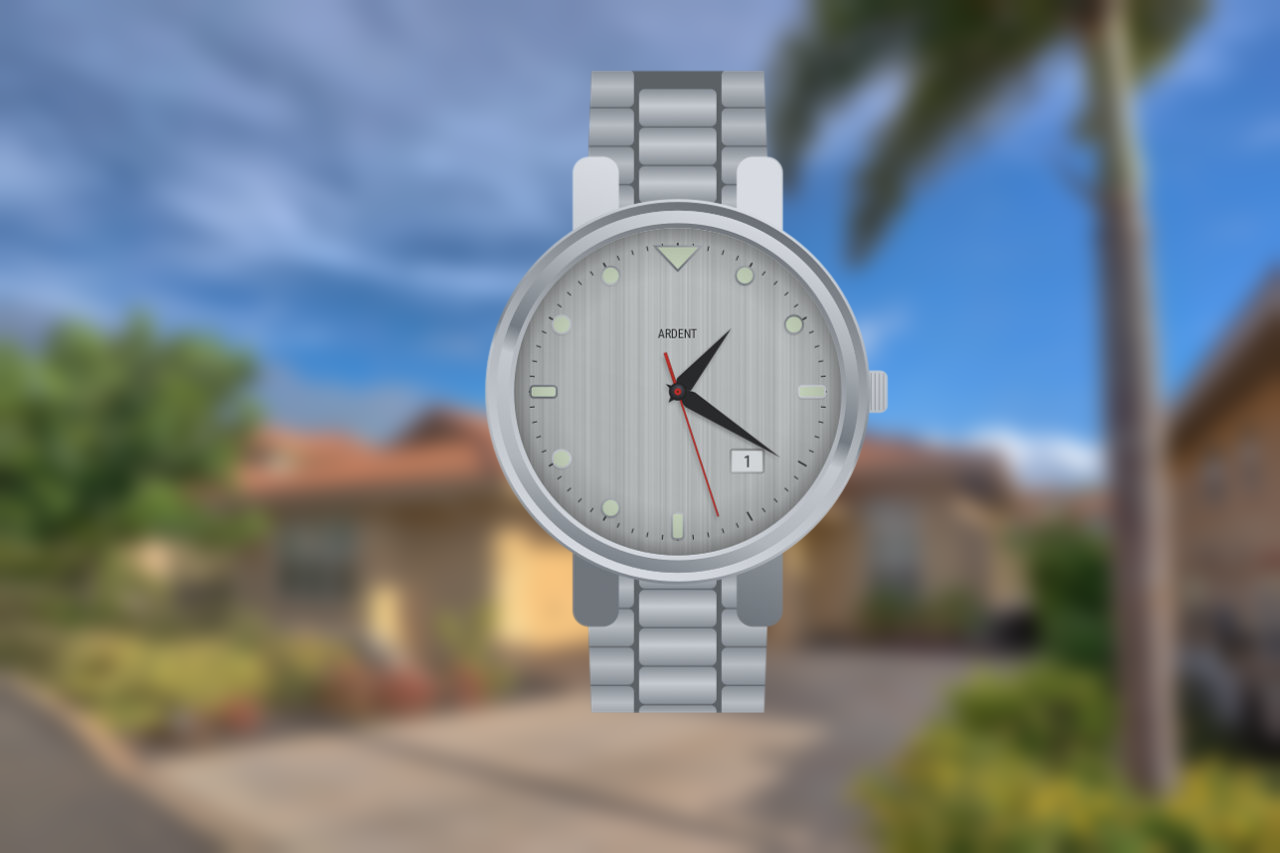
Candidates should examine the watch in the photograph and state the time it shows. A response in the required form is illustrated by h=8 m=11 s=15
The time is h=1 m=20 s=27
